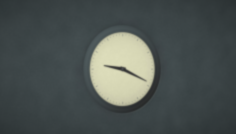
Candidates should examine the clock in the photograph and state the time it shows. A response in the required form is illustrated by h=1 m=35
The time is h=9 m=19
